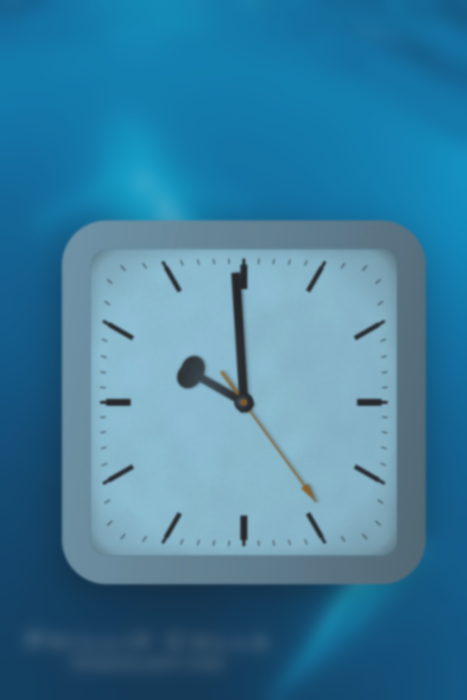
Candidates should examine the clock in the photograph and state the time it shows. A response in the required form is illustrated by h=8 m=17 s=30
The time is h=9 m=59 s=24
